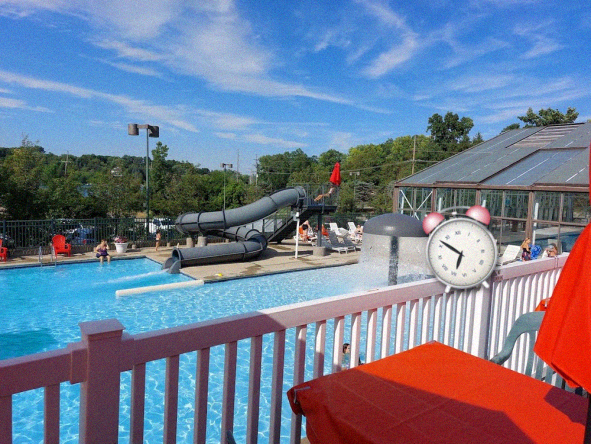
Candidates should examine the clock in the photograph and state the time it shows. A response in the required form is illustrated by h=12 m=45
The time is h=6 m=52
